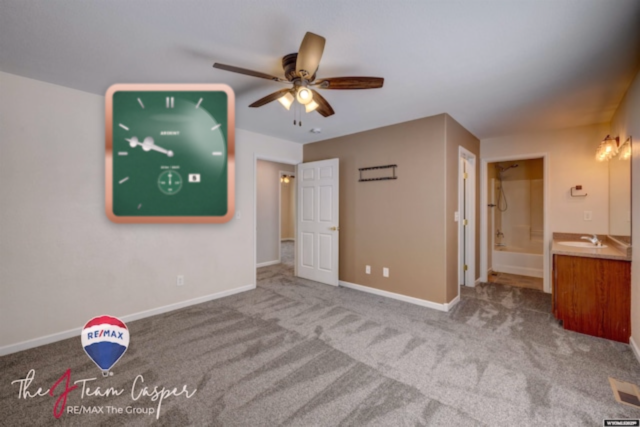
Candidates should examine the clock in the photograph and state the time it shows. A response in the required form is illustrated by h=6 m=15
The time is h=9 m=48
